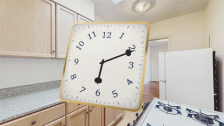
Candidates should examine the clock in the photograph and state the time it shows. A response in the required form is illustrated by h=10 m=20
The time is h=6 m=11
